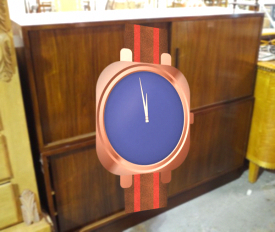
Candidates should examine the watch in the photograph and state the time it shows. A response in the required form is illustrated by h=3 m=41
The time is h=11 m=58
